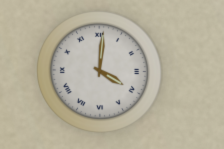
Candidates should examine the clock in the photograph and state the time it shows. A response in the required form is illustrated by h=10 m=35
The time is h=4 m=1
